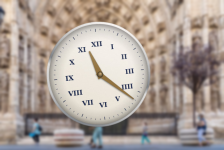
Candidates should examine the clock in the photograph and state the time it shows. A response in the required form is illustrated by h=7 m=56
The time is h=11 m=22
